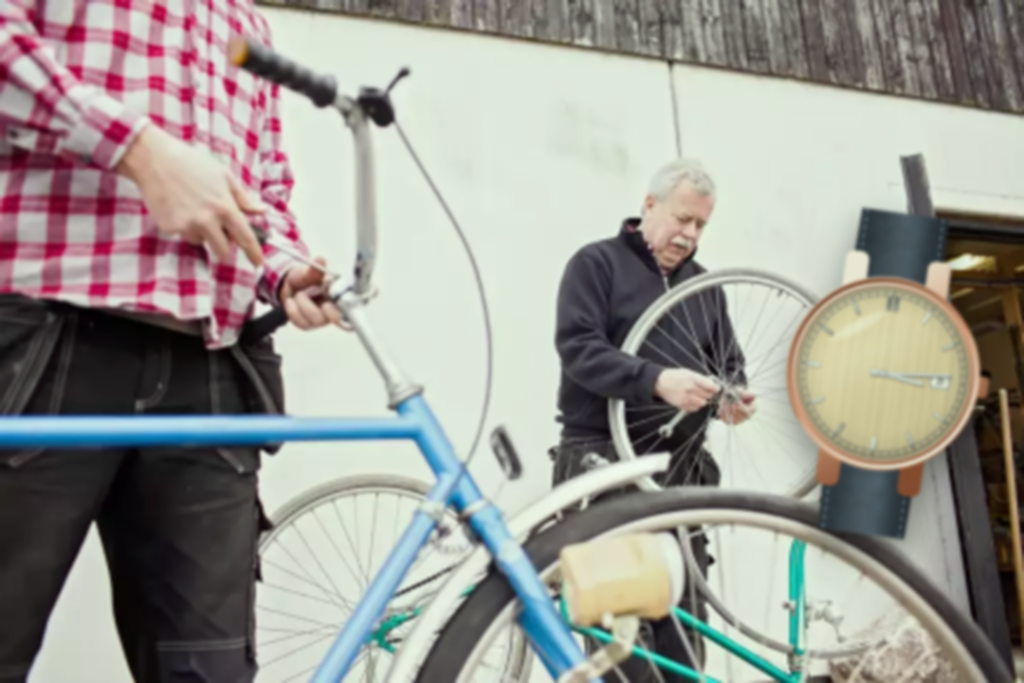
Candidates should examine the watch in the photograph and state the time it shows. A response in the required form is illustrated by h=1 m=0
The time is h=3 m=14
